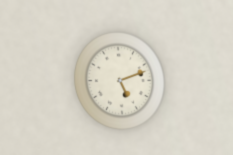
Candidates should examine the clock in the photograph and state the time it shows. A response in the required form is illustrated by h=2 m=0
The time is h=5 m=12
